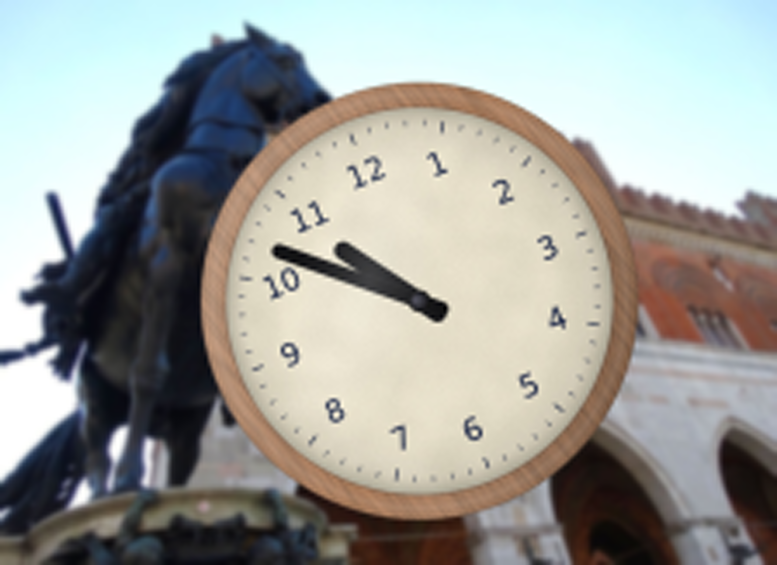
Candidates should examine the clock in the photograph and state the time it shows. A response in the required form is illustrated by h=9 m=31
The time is h=10 m=52
